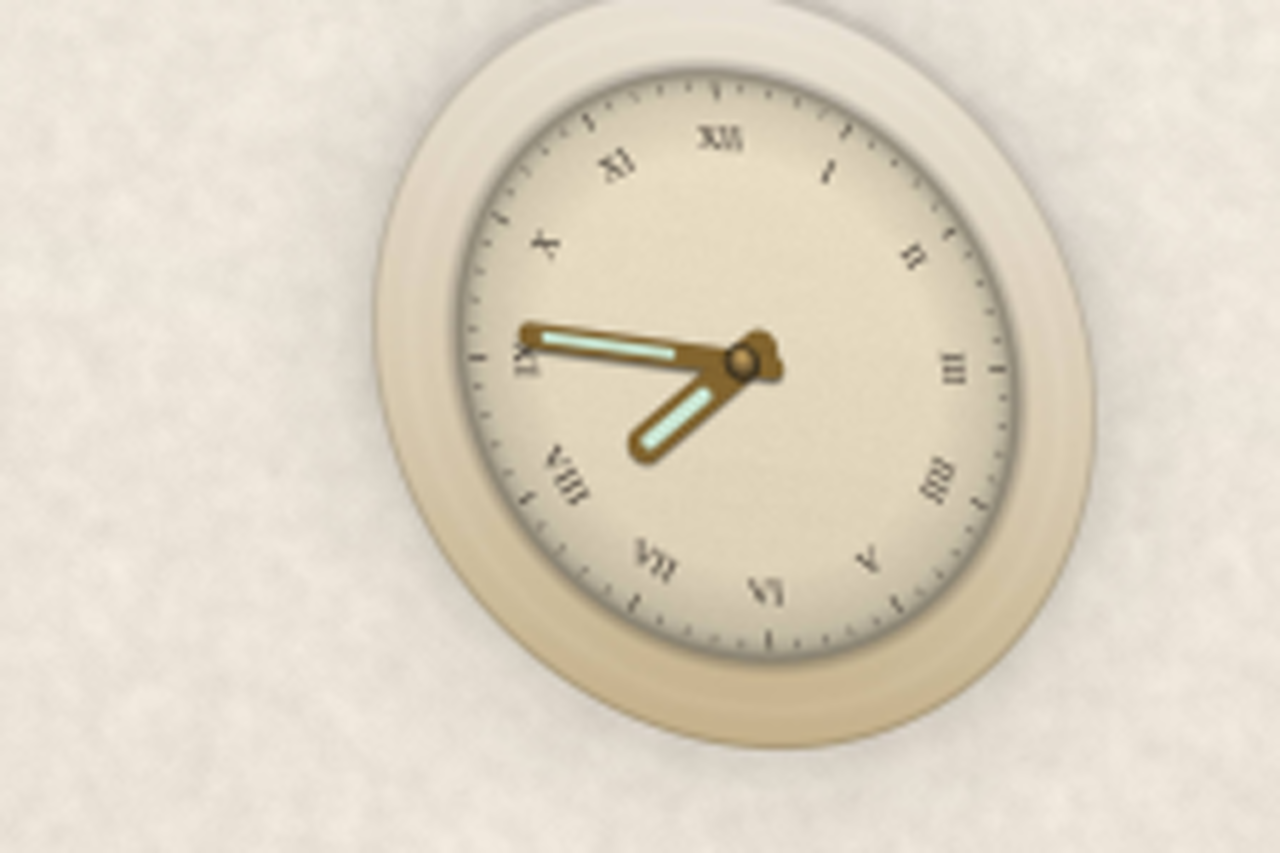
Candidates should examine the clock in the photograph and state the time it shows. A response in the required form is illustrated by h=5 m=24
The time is h=7 m=46
